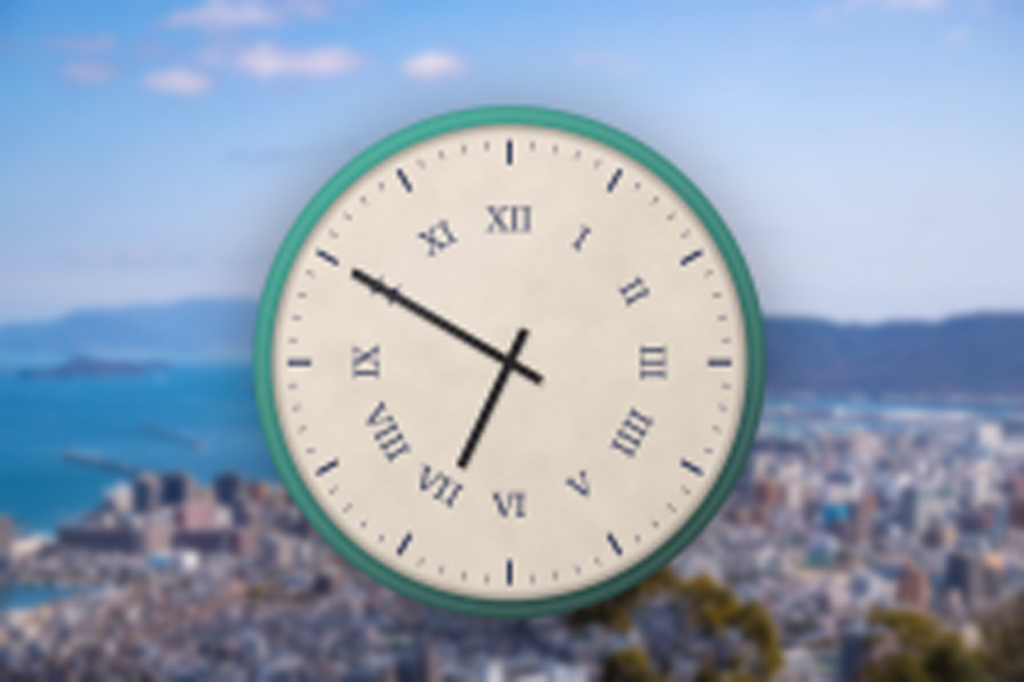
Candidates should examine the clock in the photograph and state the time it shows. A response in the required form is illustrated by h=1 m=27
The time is h=6 m=50
